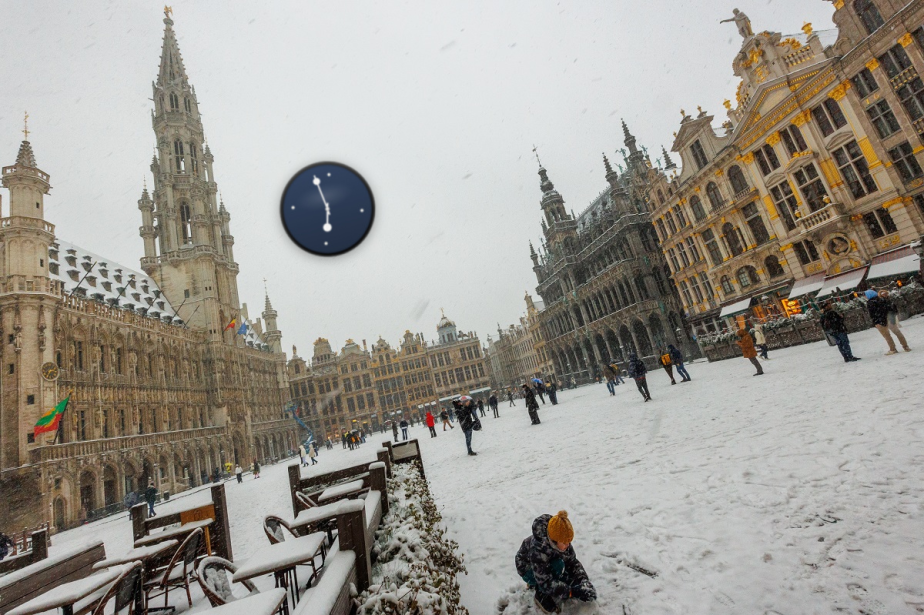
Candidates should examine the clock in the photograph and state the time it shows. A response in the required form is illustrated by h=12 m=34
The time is h=5 m=56
